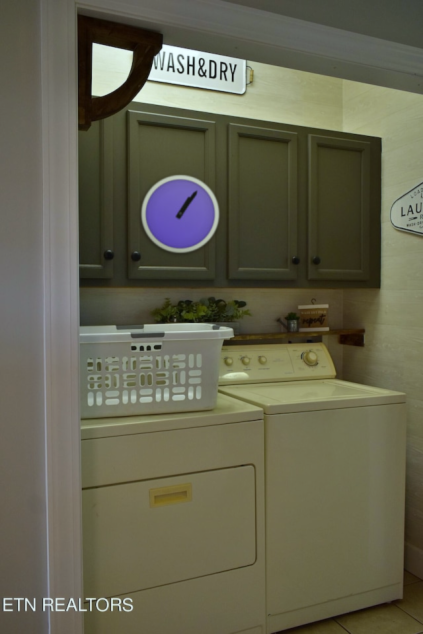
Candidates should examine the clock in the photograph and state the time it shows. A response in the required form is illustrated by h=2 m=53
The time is h=1 m=6
